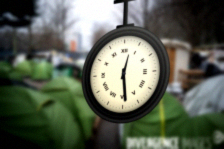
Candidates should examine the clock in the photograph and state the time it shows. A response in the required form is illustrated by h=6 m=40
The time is h=12 m=29
